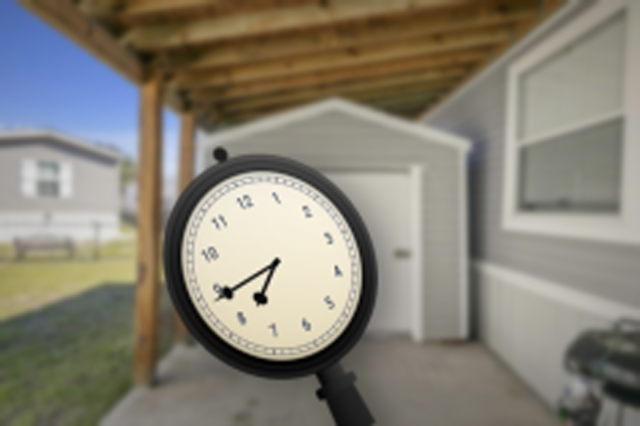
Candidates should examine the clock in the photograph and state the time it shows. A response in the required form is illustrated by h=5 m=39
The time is h=7 m=44
